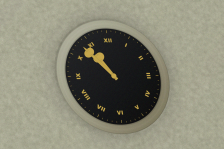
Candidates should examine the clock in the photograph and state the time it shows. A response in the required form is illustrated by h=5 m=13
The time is h=10 m=53
